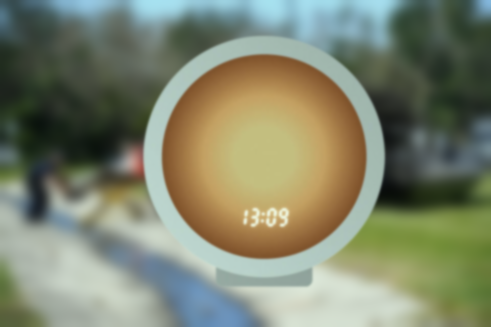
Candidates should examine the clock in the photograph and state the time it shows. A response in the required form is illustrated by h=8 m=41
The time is h=13 m=9
